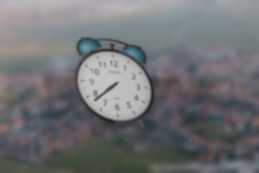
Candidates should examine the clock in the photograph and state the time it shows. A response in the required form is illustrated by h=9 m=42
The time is h=7 m=38
